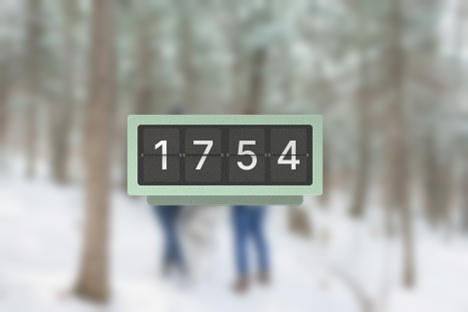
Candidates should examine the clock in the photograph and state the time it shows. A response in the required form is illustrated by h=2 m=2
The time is h=17 m=54
